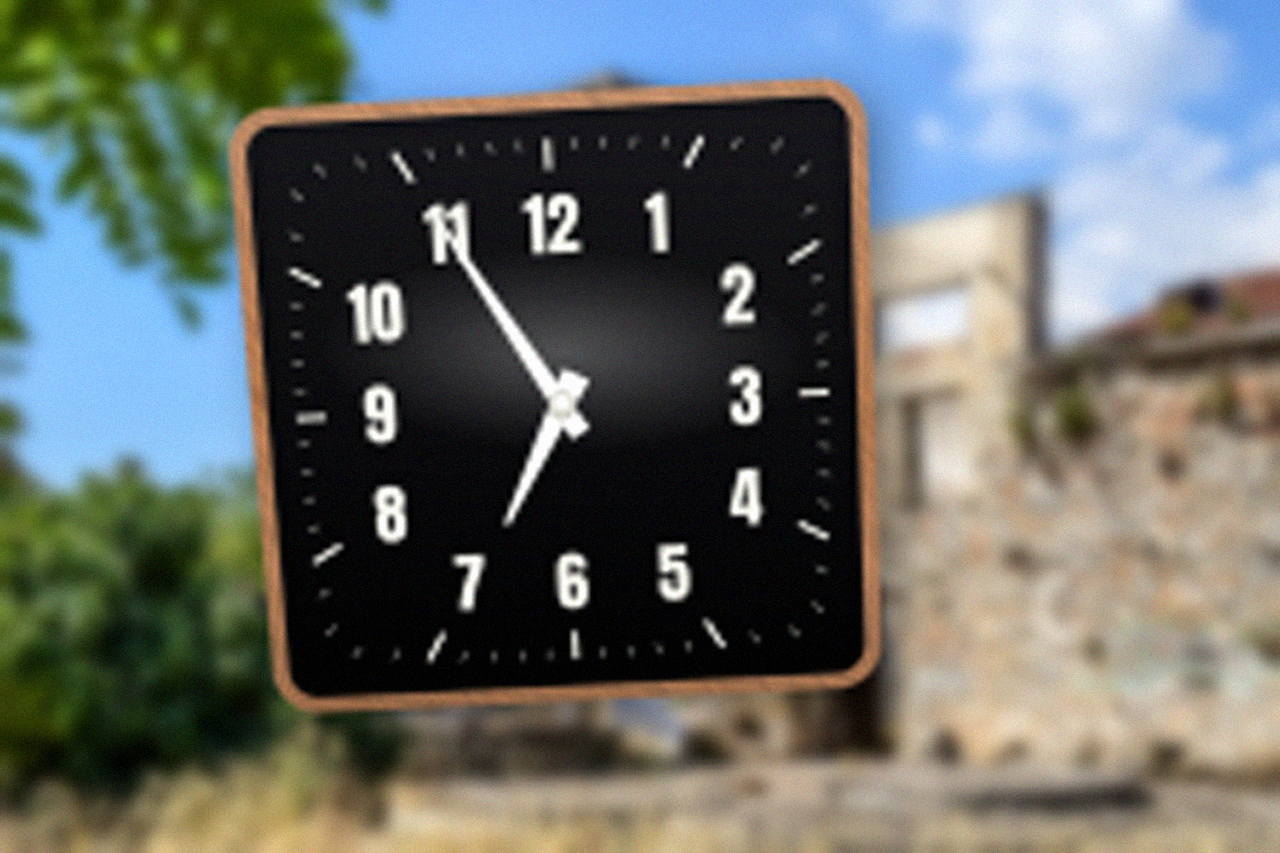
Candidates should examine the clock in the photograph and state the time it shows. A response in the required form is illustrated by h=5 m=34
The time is h=6 m=55
